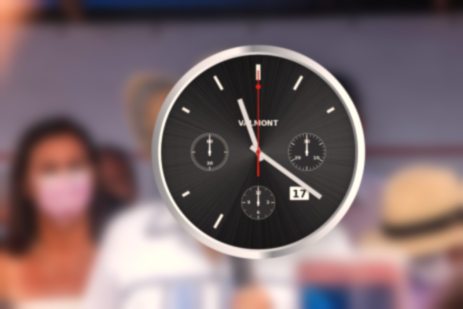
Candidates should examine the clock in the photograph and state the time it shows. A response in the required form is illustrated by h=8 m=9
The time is h=11 m=21
